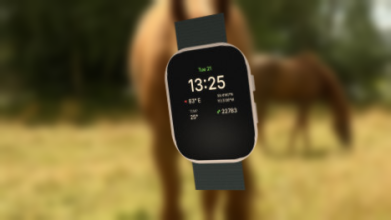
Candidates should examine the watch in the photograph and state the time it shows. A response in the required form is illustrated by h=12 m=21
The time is h=13 m=25
